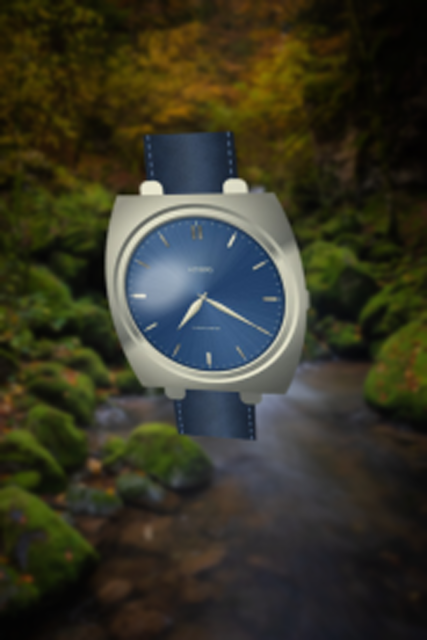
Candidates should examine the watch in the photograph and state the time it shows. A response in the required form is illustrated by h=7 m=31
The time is h=7 m=20
